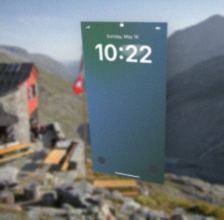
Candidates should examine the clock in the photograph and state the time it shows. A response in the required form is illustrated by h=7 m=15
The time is h=10 m=22
